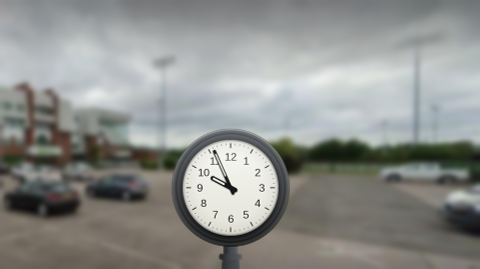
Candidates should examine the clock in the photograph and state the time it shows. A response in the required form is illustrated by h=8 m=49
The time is h=9 m=56
